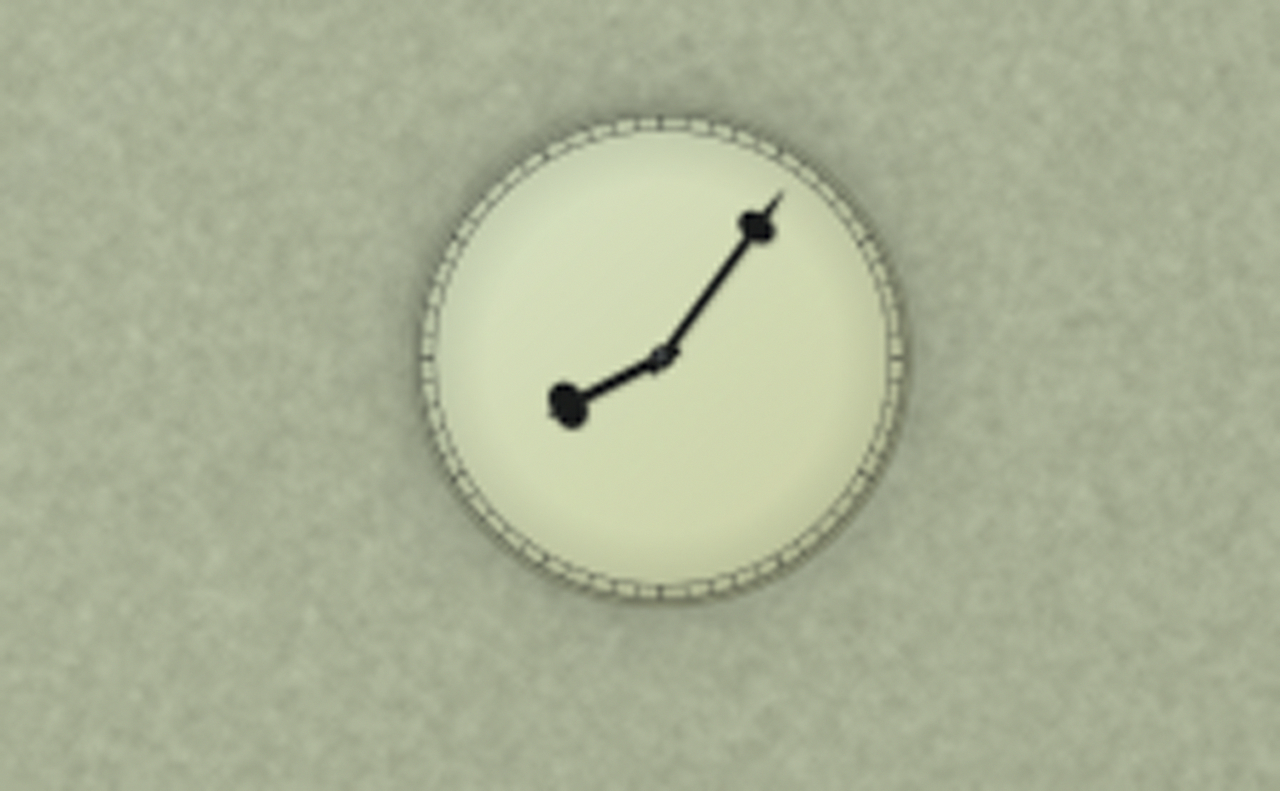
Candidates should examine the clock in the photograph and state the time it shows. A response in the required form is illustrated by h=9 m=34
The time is h=8 m=6
